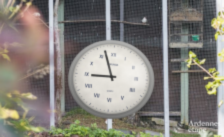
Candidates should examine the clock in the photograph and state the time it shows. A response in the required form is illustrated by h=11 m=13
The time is h=8 m=57
